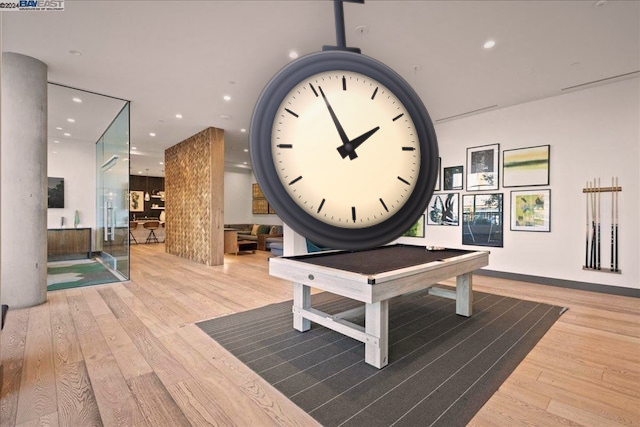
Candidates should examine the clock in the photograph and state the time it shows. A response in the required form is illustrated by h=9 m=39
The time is h=1 m=56
